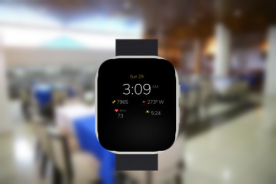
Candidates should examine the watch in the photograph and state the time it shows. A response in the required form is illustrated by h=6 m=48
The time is h=3 m=9
